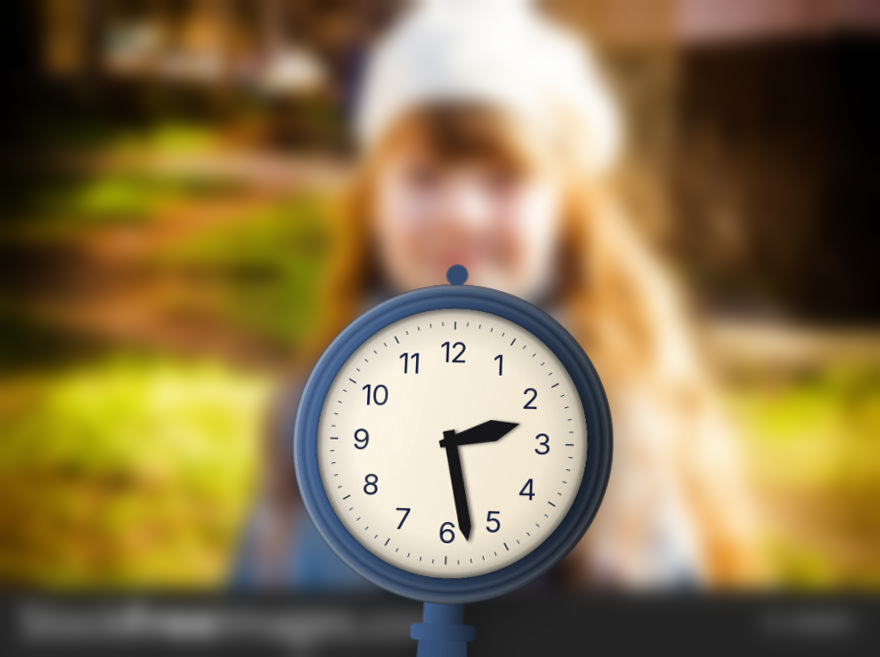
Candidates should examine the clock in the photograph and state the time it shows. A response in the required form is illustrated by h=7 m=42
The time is h=2 m=28
